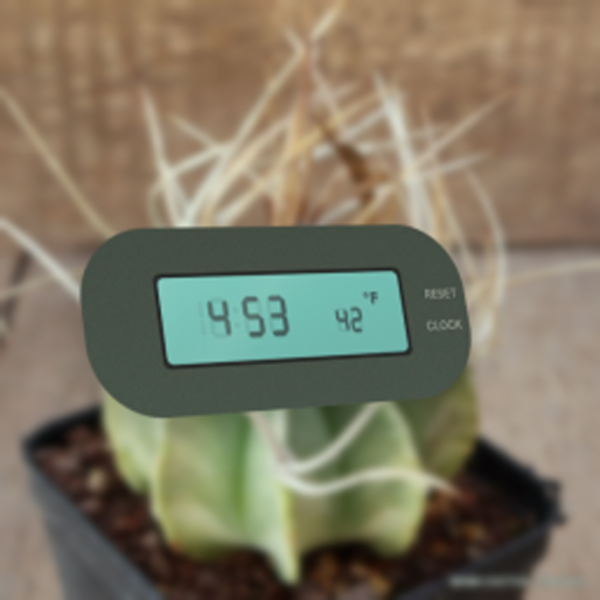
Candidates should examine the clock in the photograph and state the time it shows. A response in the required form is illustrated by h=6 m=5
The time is h=4 m=53
